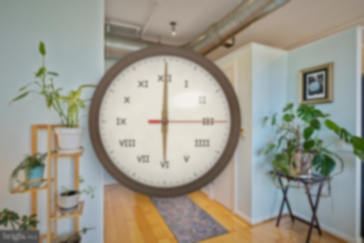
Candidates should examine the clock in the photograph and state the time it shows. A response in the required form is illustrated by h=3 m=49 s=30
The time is h=6 m=0 s=15
